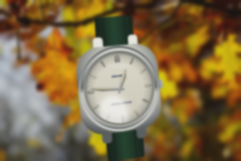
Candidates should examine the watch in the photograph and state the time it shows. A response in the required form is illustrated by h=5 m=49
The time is h=12 m=46
